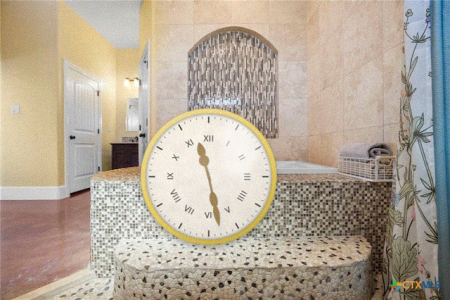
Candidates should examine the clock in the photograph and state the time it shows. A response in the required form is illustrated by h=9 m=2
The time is h=11 m=28
